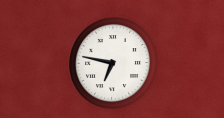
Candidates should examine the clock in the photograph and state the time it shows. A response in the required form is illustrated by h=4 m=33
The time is h=6 m=47
